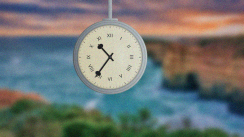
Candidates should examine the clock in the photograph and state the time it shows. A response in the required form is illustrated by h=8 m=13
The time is h=10 m=36
